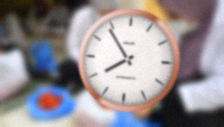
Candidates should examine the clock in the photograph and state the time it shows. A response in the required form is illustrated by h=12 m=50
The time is h=7 m=54
